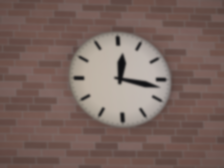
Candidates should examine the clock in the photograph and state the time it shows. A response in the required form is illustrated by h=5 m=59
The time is h=12 m=17
